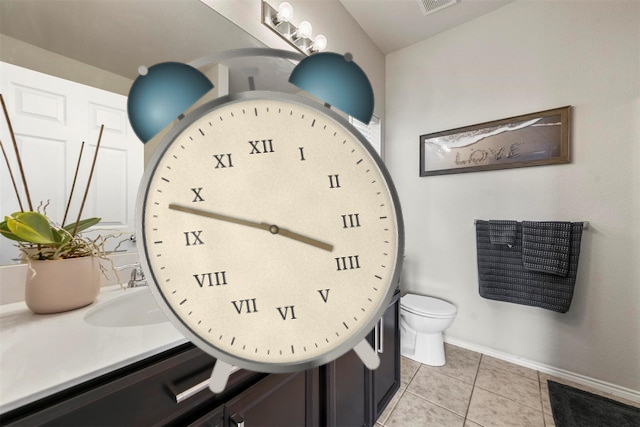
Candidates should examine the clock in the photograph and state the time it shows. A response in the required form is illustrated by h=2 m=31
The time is h=3 m=48
